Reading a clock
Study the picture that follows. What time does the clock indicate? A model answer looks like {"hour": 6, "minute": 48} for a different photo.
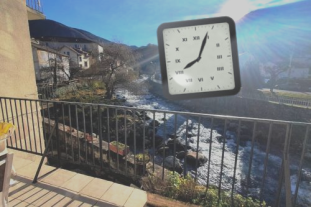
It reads {"hour": 8, "minute": 4}
